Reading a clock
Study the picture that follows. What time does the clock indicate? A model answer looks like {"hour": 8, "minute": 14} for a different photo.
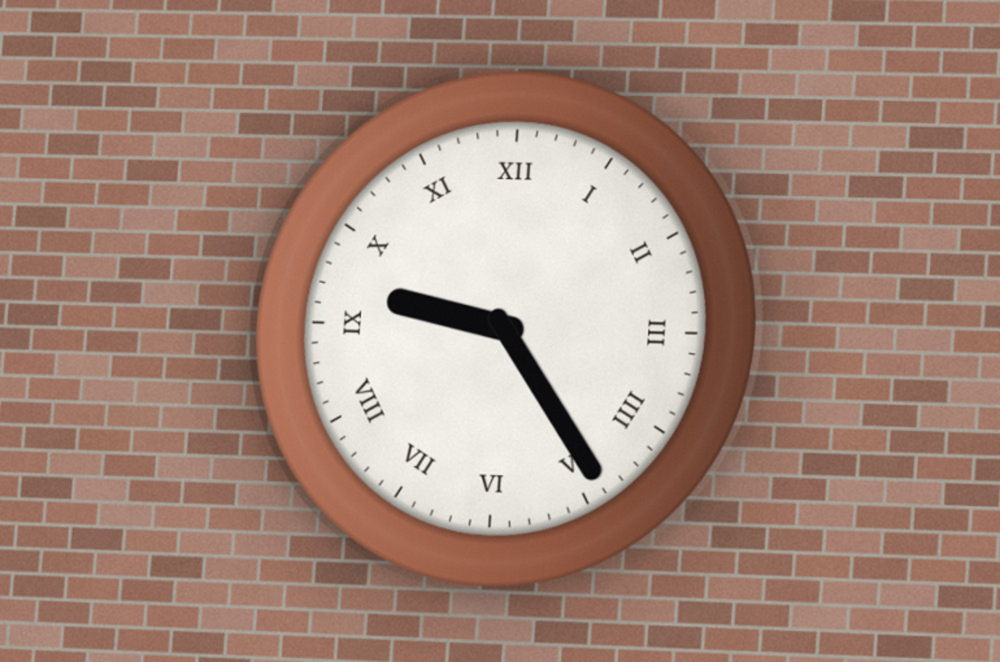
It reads {"hour": 9, "minute": 24}
